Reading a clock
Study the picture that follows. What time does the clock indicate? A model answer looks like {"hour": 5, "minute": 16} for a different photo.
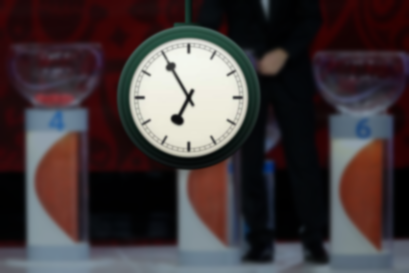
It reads {"hour": 6, "minute": 55}
